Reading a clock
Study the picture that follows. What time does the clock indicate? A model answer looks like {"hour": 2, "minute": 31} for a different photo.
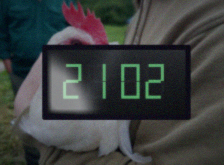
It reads {"hour": 21, "minute": 2}
